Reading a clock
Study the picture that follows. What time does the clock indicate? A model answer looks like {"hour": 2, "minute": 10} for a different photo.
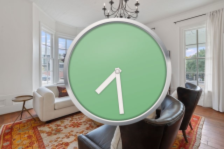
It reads {"hour": 7, "minute": 29}
